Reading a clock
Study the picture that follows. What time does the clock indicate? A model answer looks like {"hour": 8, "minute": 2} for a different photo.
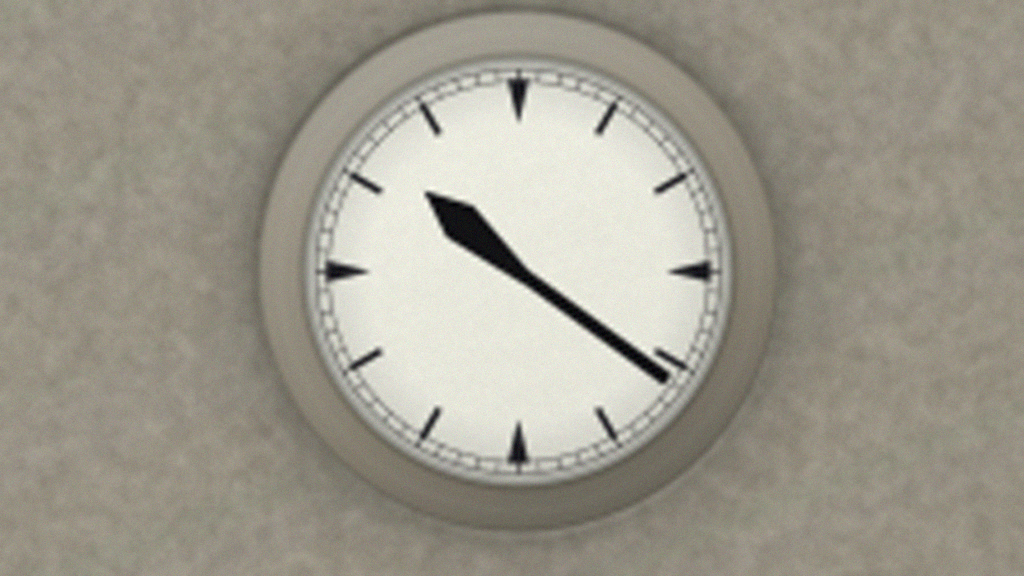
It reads {"hour": 10, "minute": 21}
